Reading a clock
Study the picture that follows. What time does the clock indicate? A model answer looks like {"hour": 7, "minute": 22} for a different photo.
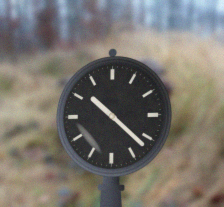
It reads {"hour": 10, "minute": 22}
